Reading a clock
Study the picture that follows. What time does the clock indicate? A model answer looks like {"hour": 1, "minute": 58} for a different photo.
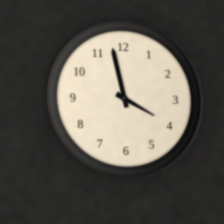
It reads {"hour": 3, "minute": 58}
